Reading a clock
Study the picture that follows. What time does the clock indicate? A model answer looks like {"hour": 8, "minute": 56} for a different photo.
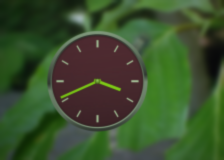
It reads {"hour": 3, "minute": 41}
